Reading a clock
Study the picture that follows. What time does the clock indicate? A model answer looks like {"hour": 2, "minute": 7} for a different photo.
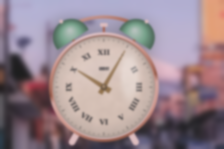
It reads {"hour": 10, "minute": 5}
